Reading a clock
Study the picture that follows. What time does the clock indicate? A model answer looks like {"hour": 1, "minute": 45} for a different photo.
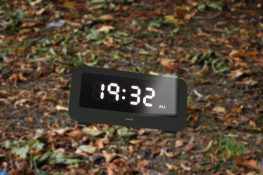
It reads {"hour": 19, "minute": 32}
